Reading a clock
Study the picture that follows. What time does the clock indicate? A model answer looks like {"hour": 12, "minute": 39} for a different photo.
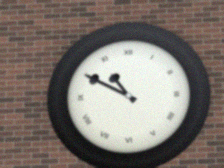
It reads {"hour": 10, "minute": 50}
